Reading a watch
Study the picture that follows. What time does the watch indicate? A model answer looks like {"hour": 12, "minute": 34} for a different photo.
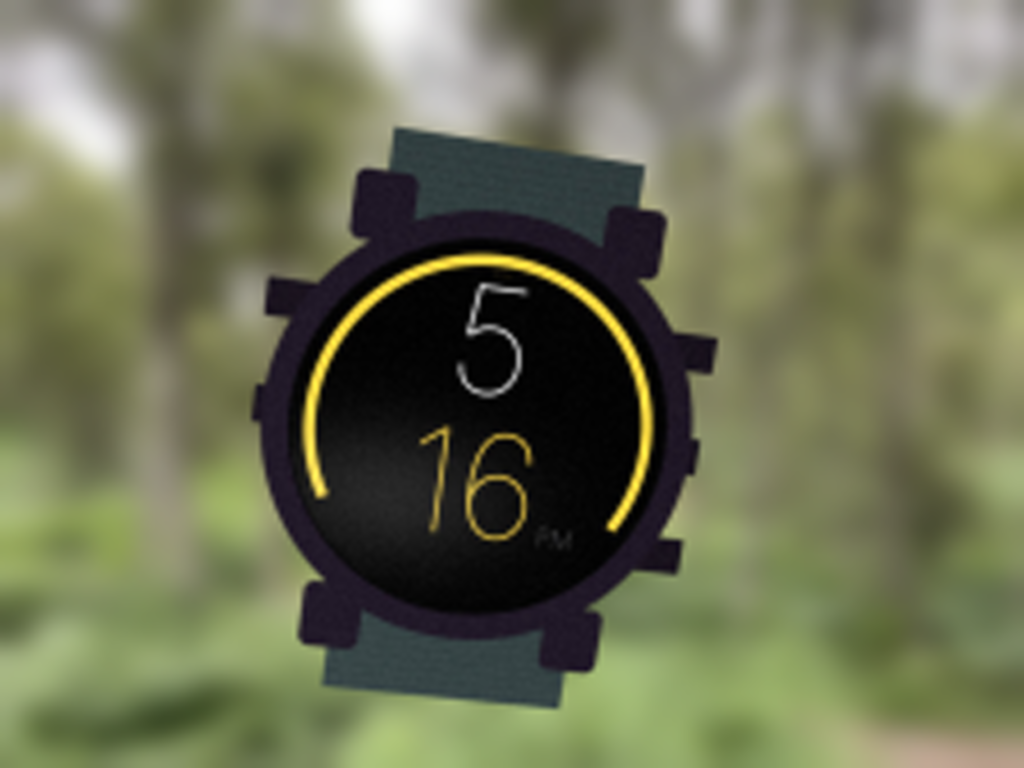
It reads {"hour": 5, "minute": 16}
